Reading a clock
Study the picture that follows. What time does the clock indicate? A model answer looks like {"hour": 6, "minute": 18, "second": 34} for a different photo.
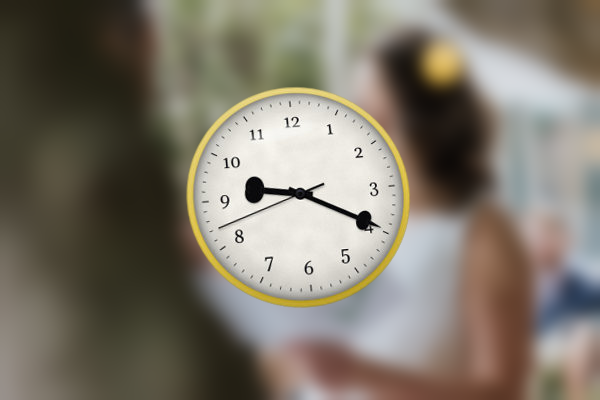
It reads {"hour": 9, "minute": 19, "second": 42}
